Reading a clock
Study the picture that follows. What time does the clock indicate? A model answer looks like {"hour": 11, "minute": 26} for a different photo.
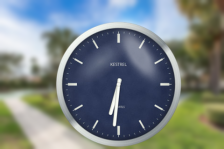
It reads {"hour": 6, "minute": 31}
